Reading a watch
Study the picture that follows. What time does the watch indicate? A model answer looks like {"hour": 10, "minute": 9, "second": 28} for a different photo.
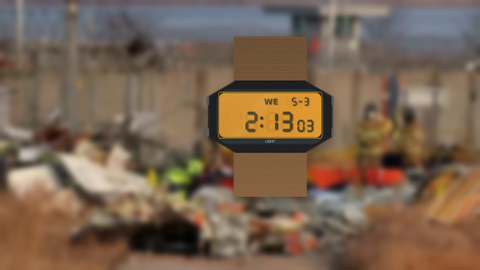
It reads {"hour": 2, "minute": 13, "second": 3}
